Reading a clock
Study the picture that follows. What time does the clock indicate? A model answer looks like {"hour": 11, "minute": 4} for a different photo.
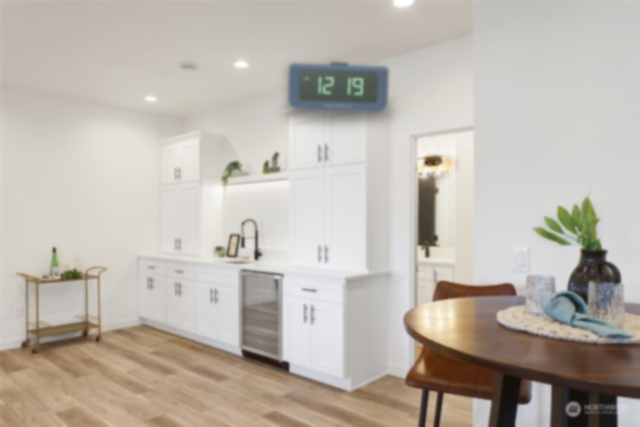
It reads {"hour": 12, "minute": 19}
